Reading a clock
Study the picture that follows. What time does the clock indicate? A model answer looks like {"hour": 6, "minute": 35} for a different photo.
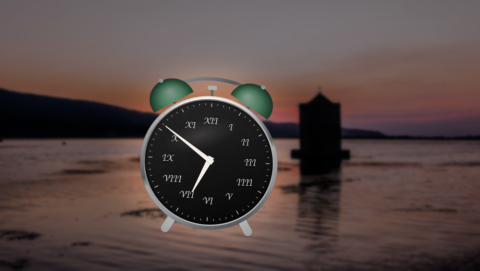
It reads {"hour": 6, "minute": 51}
